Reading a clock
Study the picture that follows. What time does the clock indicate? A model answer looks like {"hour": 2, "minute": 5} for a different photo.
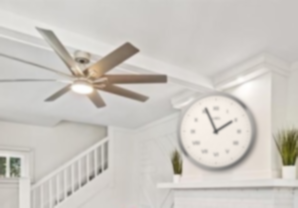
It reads {"hour": 1, "minute": 56}
